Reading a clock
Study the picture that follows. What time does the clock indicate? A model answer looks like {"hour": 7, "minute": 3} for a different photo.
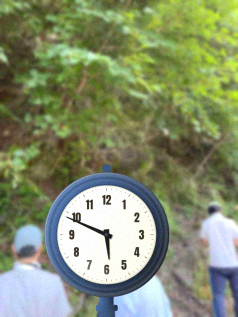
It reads {"hour": 5, "minute": 49}
